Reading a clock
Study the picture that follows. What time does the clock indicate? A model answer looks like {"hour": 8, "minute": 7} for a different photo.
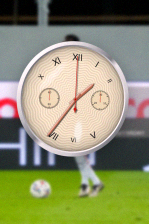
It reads {"hour": 1, "minute": 36}
